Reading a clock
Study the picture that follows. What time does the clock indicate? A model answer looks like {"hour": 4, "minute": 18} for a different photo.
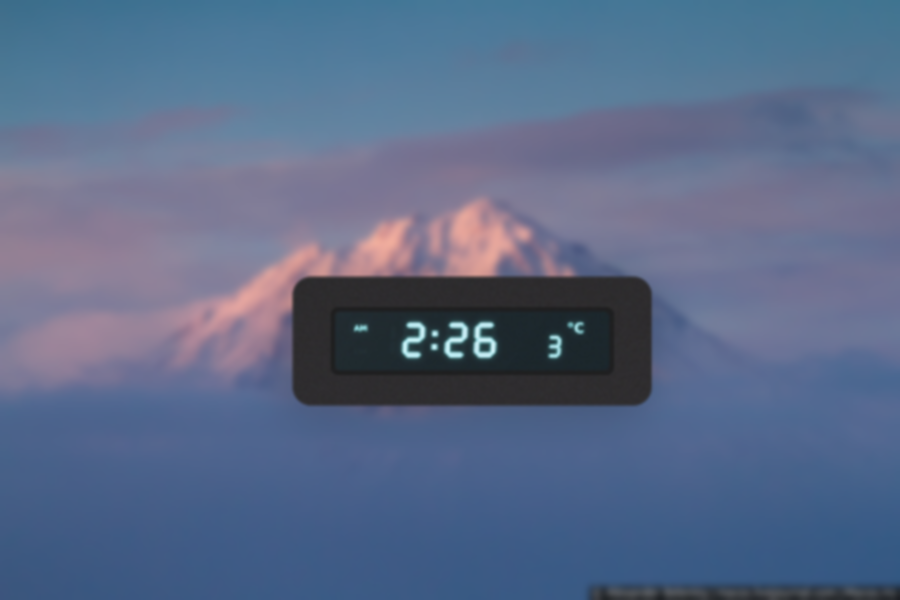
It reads {"hour": 2, "minute": 26}
